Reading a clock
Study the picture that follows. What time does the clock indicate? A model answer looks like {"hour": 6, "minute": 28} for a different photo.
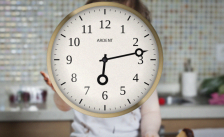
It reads {"hour": 6, "minute": 13}
